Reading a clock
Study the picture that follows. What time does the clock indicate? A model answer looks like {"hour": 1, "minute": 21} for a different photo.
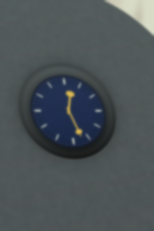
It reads {"hour": 12, "minute": 27}
